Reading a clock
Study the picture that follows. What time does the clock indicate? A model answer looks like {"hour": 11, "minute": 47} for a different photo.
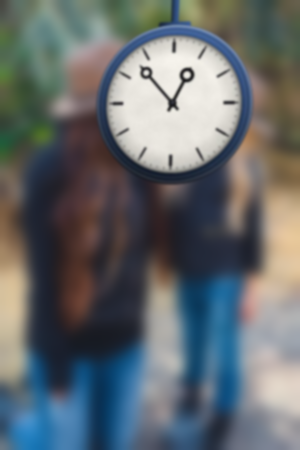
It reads {"hour": 12, "minute": 53}
